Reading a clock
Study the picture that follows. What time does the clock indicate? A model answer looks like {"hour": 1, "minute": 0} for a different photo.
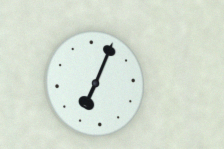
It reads {"hour": 7, "minute": 5}
